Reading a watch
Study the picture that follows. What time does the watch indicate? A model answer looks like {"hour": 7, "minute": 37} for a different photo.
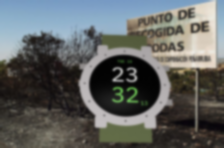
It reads {"hour": 23, "minute": 32}
